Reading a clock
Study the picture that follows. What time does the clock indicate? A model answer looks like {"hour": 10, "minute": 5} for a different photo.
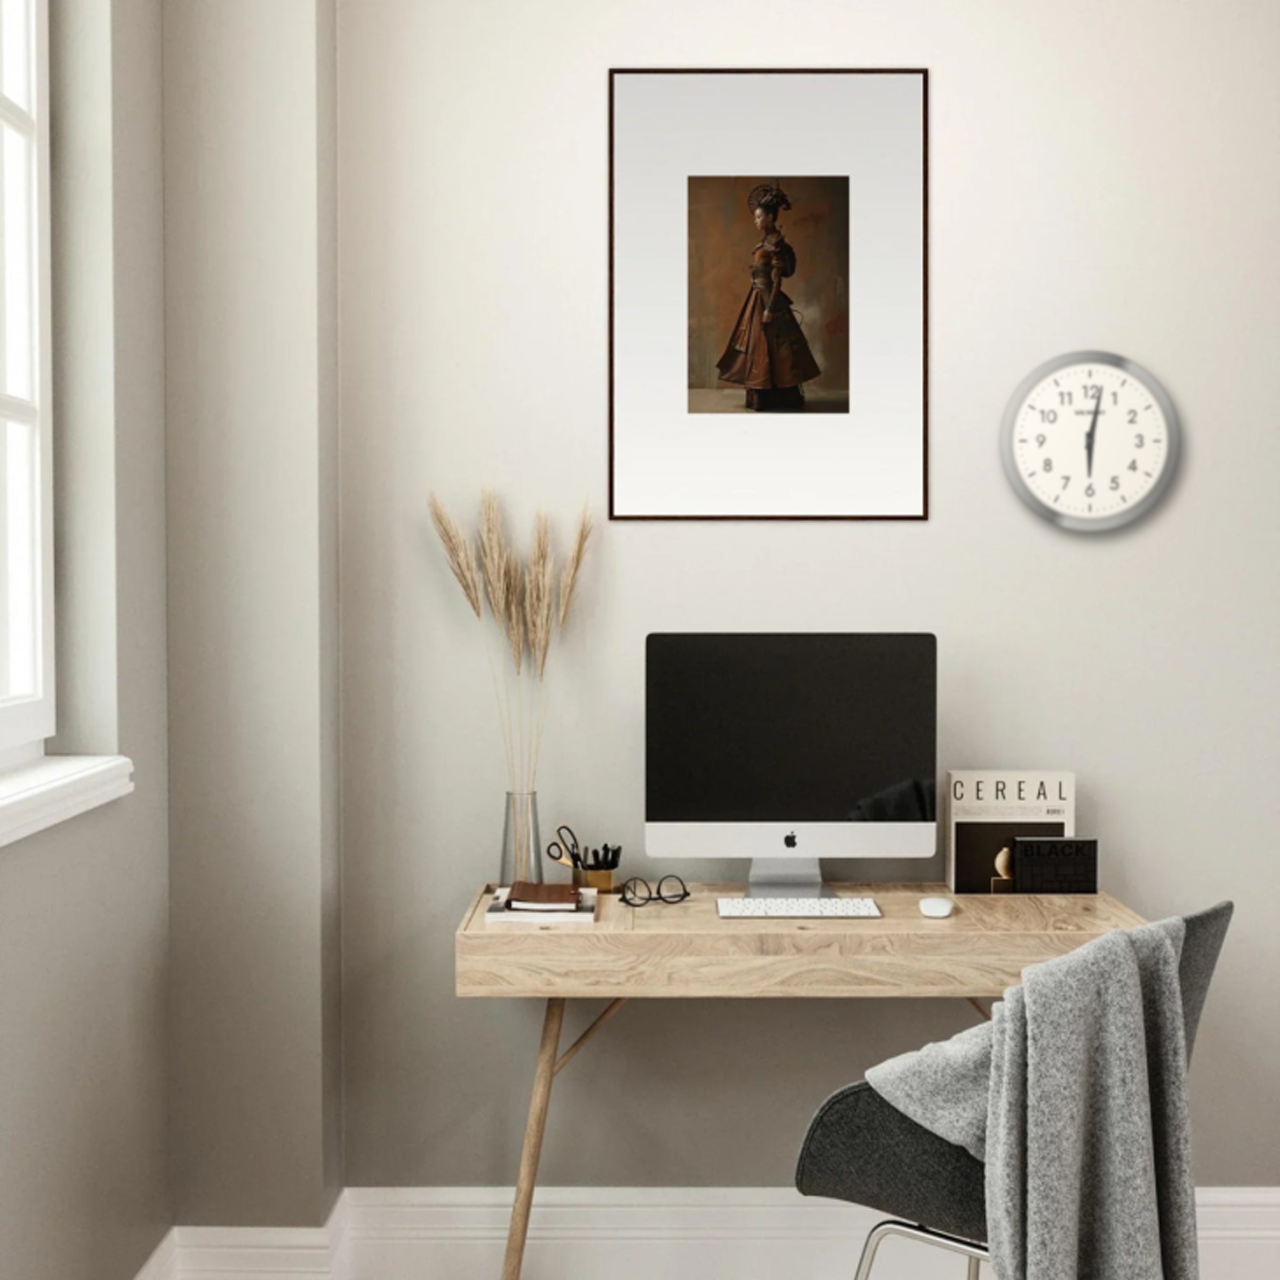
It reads {"hour": 6, "minute": 2}
